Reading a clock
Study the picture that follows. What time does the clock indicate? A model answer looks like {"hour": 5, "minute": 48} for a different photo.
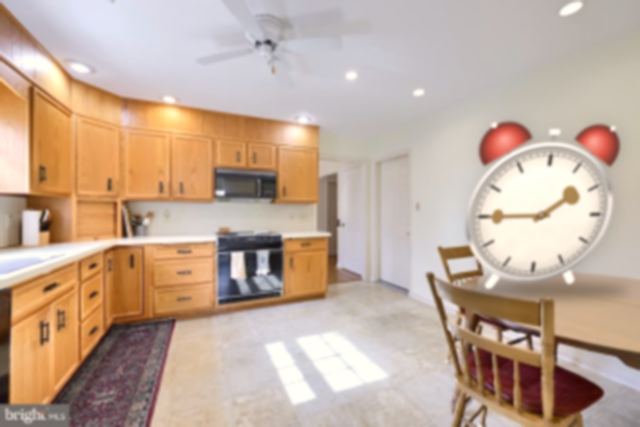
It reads {"hour": 1, "minute": 45}
